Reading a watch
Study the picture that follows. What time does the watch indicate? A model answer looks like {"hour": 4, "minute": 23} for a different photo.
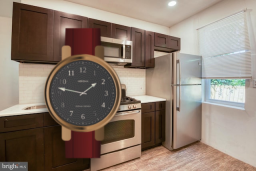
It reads {"hour": 1, "minute": 47}
